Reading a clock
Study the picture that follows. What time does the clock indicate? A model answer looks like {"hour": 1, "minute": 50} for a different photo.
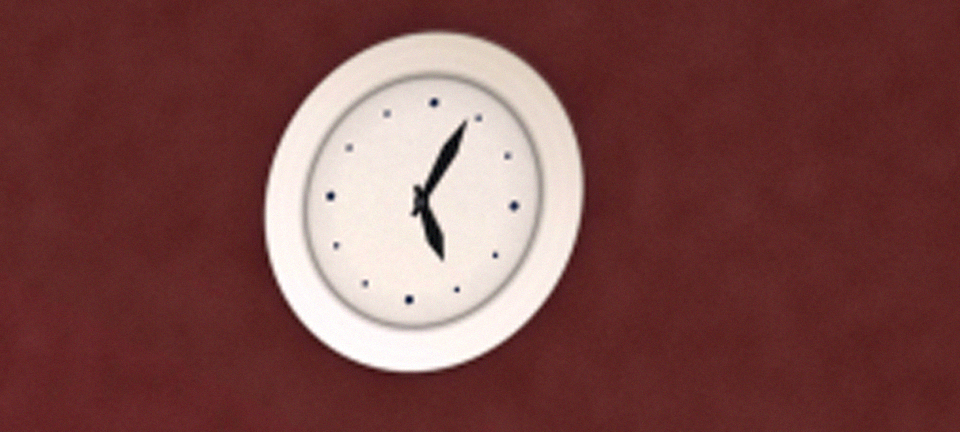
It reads {"hour": 5, "minute": 4}
